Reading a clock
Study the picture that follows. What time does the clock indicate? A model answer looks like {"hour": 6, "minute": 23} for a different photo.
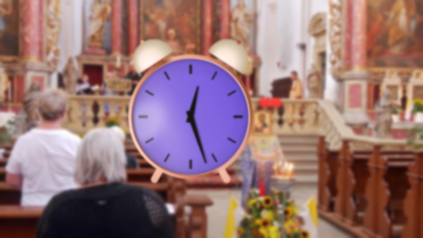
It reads {"hour": 12, "minute": 27}
